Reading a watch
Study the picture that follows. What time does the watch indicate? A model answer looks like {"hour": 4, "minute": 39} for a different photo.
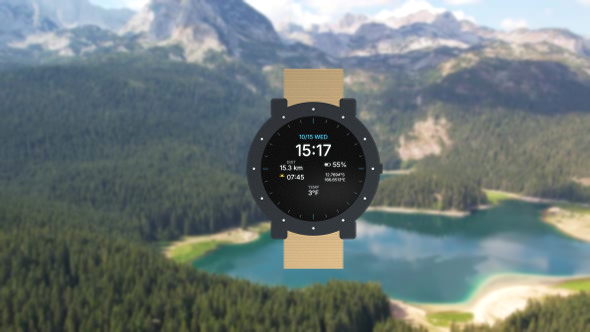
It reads {"hour": 15, "minute": 17}
